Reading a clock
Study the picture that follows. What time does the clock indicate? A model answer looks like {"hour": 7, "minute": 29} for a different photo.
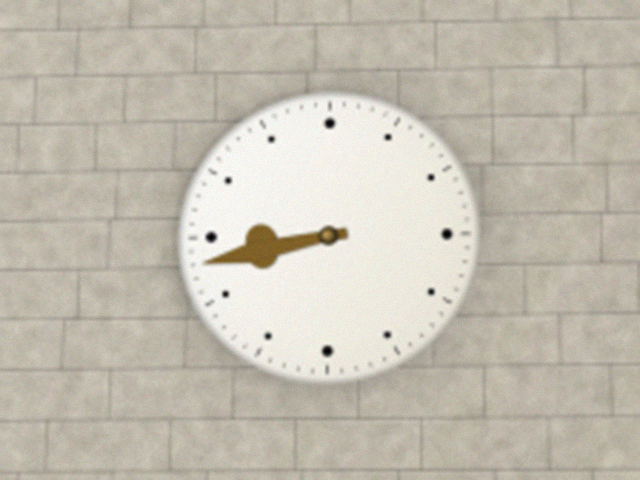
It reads {"hour": 8, "minute": 43}
